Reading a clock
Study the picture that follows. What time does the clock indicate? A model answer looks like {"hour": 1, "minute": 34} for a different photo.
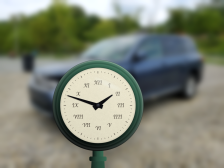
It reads {"hour": 1, "minute": 48}
